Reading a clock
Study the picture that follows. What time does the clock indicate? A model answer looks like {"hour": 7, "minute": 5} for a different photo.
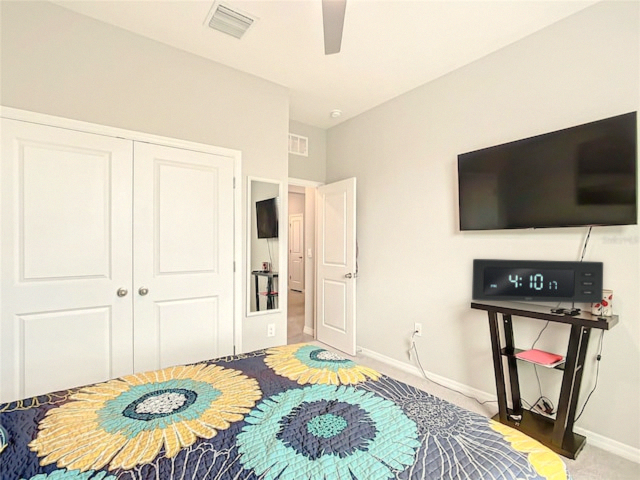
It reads {"hour": 4, "minute": 10}
